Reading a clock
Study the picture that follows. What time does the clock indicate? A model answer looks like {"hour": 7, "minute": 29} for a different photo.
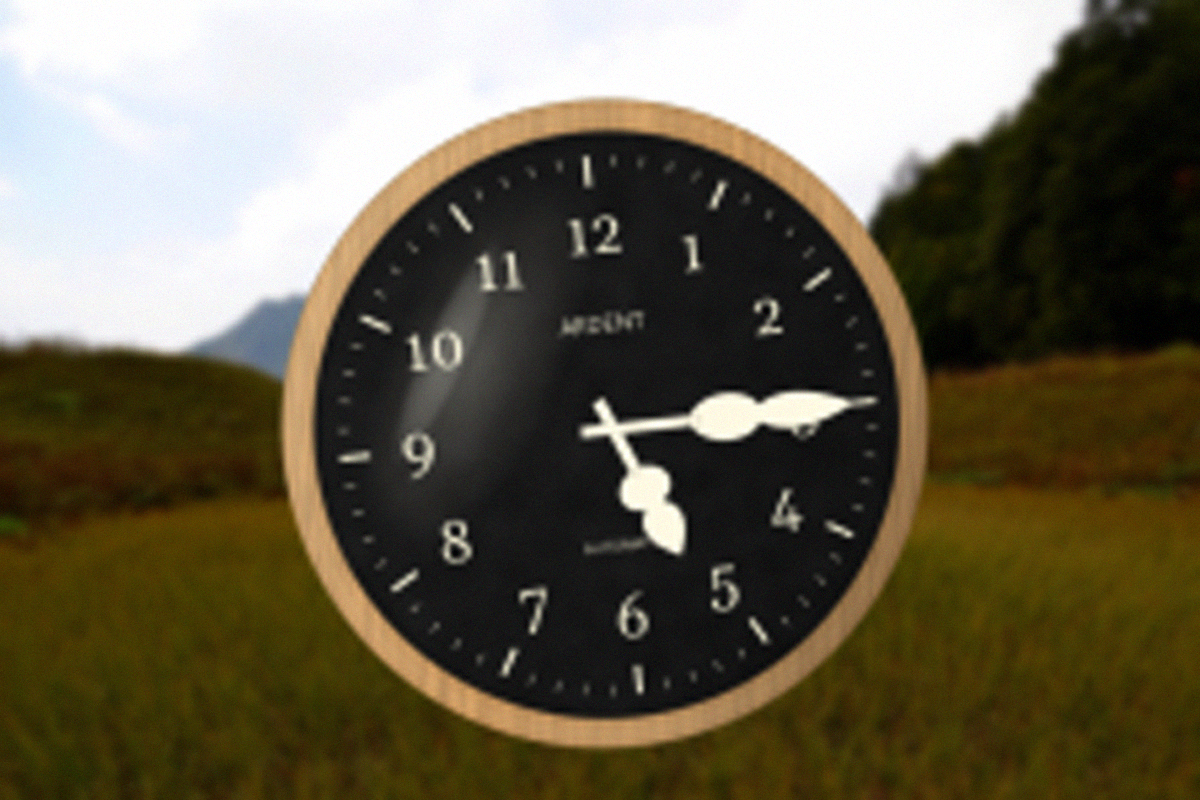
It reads {"hour": 5, "minute": 15}
